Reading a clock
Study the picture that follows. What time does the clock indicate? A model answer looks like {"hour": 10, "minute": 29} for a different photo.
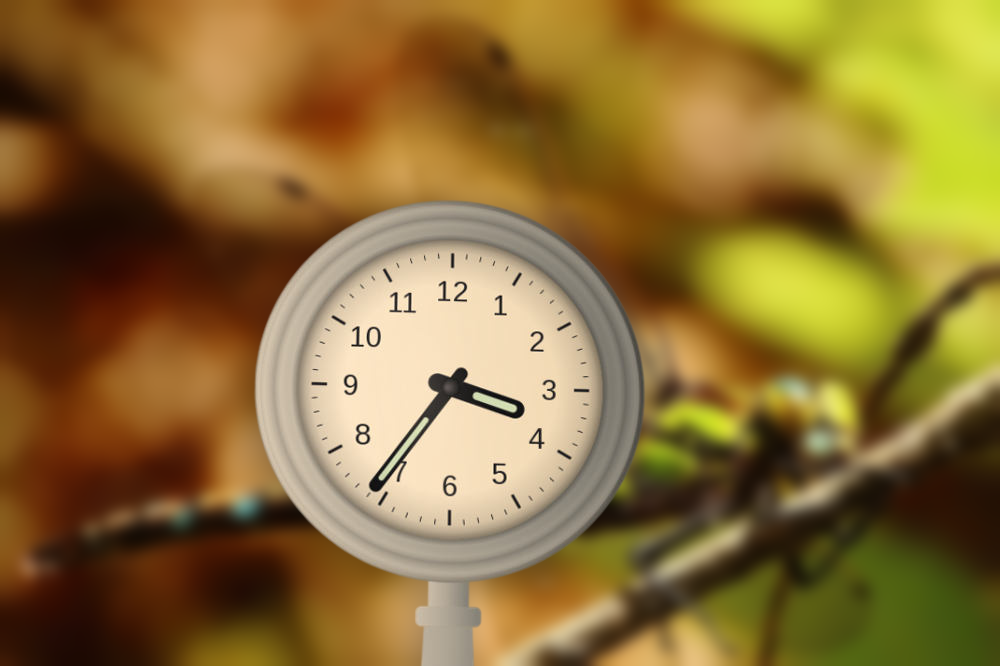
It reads {"hour": 3, "minute": 36}
